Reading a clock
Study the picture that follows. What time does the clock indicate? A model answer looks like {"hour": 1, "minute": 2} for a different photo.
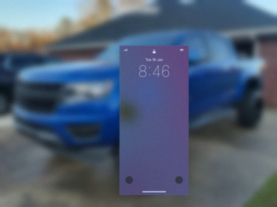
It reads {"hour": 8, "minute": 46}
